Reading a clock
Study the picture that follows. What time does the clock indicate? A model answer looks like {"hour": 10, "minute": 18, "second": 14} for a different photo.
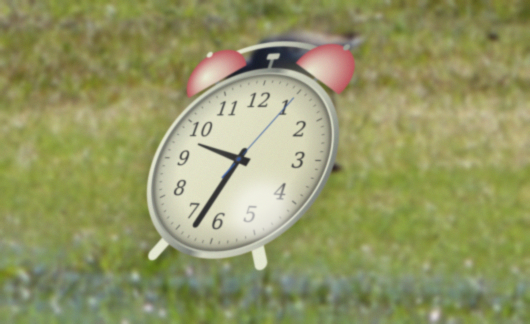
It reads {"hour": 9, "minute": 33, "second": 5}
